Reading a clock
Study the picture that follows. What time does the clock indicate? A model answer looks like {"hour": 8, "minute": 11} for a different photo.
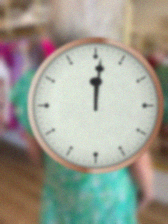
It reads {"hour": 12, "minute": 1}
